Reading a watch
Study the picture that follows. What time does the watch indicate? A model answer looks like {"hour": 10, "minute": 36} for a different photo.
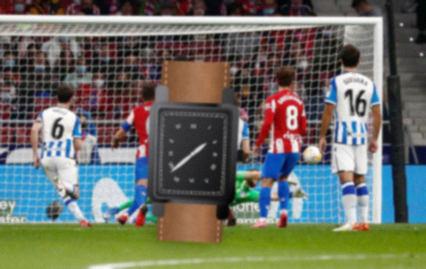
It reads {"hour": 1, "minute": 38}
